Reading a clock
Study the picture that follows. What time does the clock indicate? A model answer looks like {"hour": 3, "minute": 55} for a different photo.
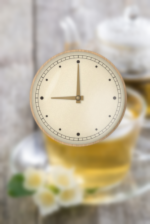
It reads {"hour": 9, "minute": 0}
